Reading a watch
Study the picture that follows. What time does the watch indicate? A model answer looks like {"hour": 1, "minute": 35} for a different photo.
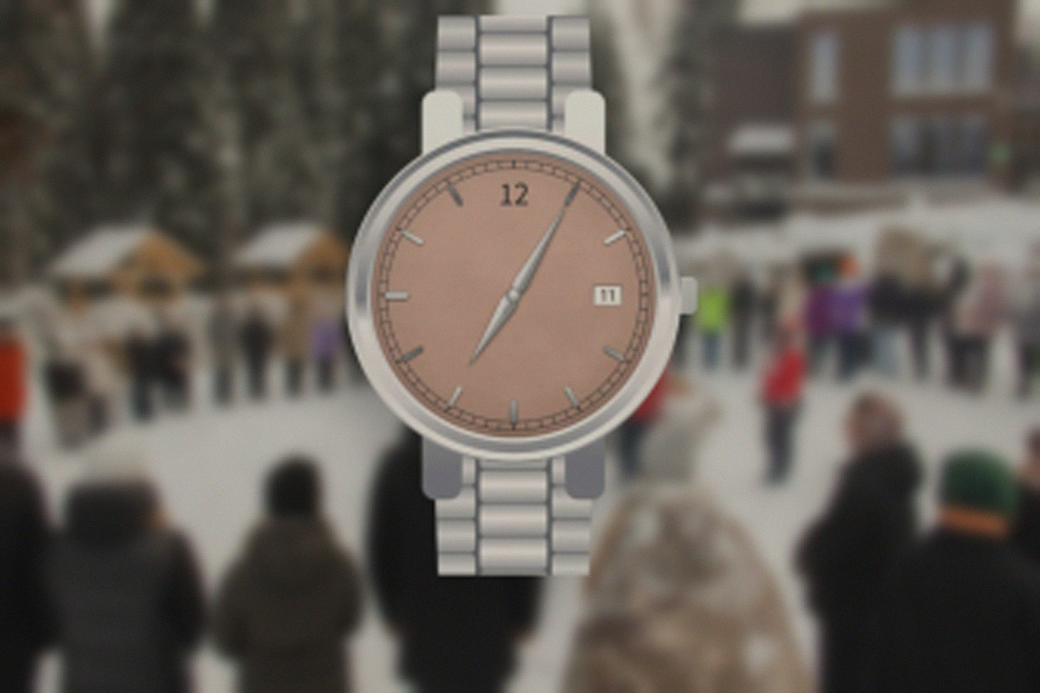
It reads {"hour": 7, "minute": 5}
